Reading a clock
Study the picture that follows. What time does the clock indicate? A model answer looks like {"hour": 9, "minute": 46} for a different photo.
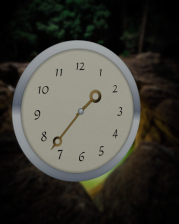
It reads {"hour": 1, "minute": 37}
